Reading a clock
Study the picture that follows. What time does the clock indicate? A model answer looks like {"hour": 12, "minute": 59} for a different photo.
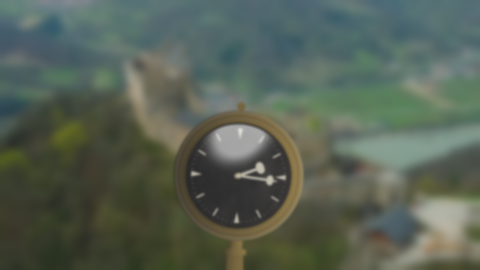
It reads {"hour": 2, "minute": 16}
